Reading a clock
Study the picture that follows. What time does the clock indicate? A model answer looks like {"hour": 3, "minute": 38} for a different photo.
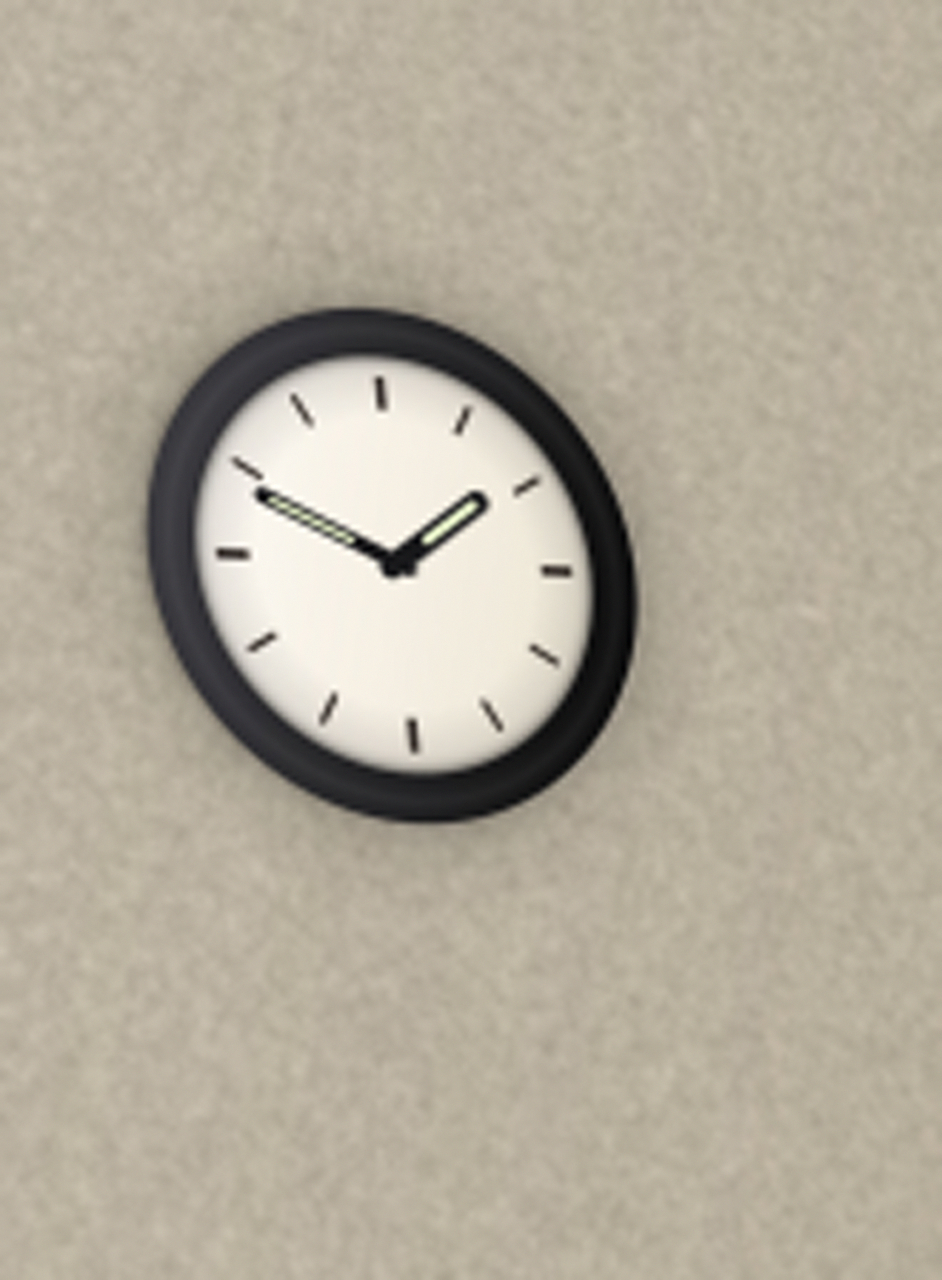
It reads {"hour": 1, "minute": 49}
